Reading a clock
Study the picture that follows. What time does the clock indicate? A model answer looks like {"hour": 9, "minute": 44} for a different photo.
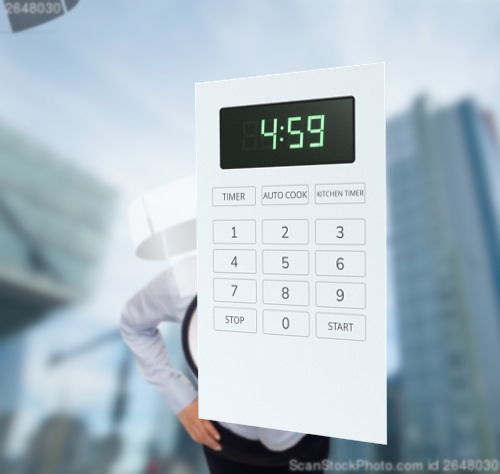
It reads {"hour": 4, "minute": 59}
